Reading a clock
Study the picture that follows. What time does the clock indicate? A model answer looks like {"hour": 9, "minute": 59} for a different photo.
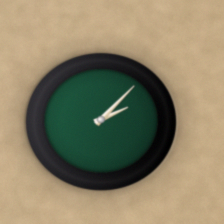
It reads {"hour": 2, "minute": 7}
